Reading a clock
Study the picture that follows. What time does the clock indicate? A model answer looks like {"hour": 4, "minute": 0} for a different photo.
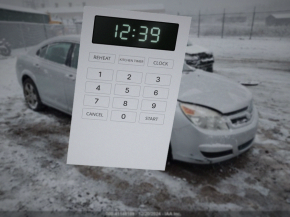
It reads {"hour": 12, "minute": 39}
